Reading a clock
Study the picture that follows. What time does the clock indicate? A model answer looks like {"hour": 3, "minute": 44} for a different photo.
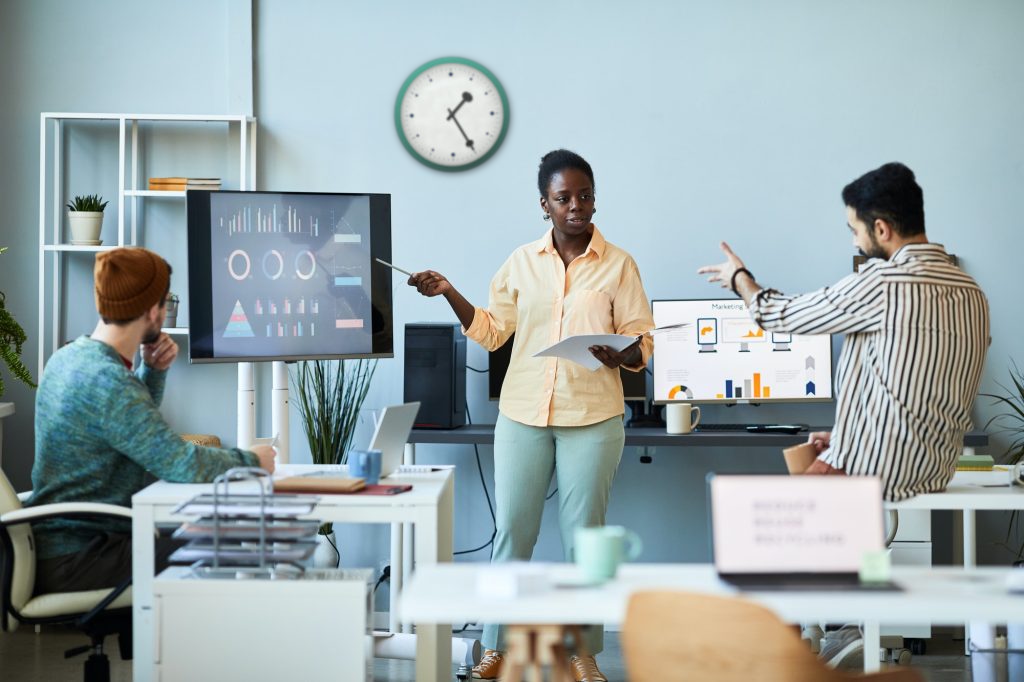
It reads {"hour": 1, "minute": 25}
